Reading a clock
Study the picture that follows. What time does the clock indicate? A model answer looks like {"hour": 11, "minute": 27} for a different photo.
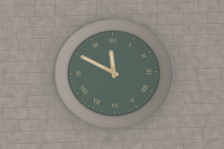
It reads {"hour": 11, "minute": 50}
